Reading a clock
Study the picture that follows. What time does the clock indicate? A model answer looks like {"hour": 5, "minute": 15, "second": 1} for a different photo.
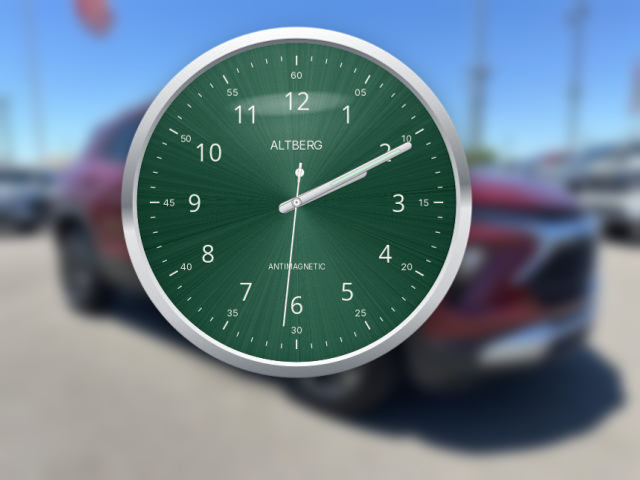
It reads {"hour": 2, "minute": 10, "second": 31}
